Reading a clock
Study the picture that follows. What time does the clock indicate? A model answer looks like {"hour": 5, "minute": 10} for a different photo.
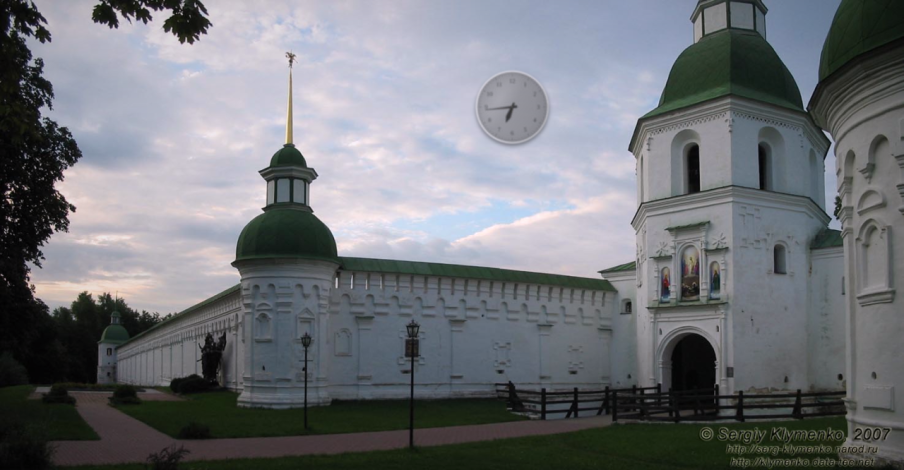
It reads {"hour": 6, "minute": 44}
